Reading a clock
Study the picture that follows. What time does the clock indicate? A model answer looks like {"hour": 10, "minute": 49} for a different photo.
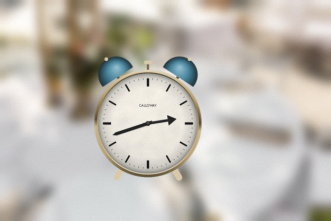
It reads {"hour": 2, "minute": 42}
